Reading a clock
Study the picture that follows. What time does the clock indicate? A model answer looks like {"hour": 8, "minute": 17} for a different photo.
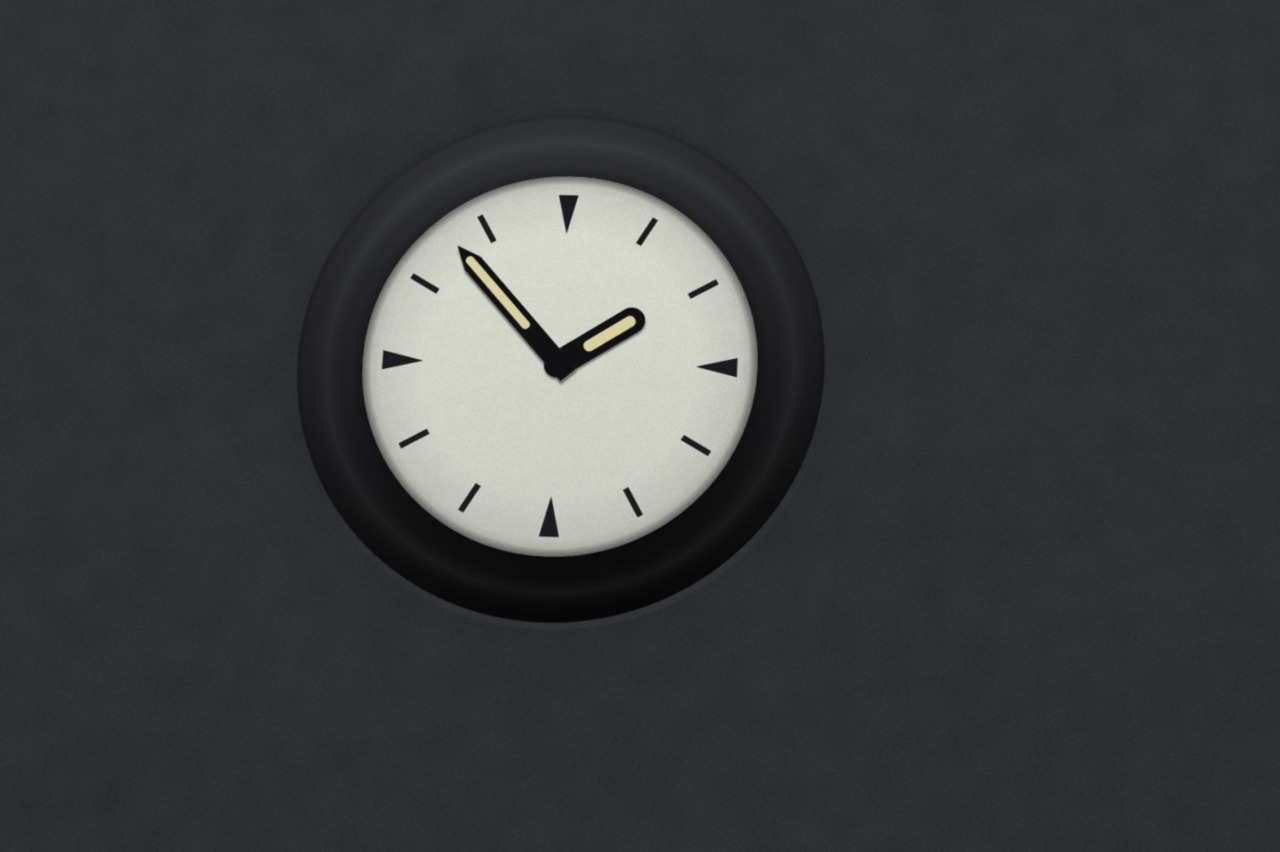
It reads {"hour": 1, "minute": 53}
